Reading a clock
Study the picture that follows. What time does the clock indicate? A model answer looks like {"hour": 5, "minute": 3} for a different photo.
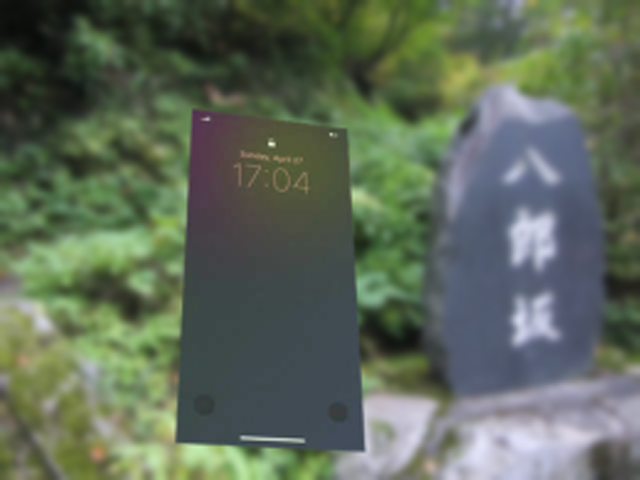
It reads {"hour": 17, "minute": 4}
